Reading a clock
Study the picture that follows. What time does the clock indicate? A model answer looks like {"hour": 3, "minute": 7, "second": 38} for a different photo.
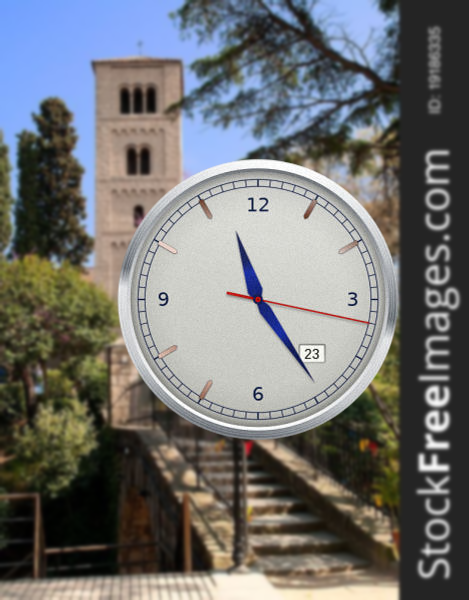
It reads {"hour": 11, "minute": 24, "second": 17}
